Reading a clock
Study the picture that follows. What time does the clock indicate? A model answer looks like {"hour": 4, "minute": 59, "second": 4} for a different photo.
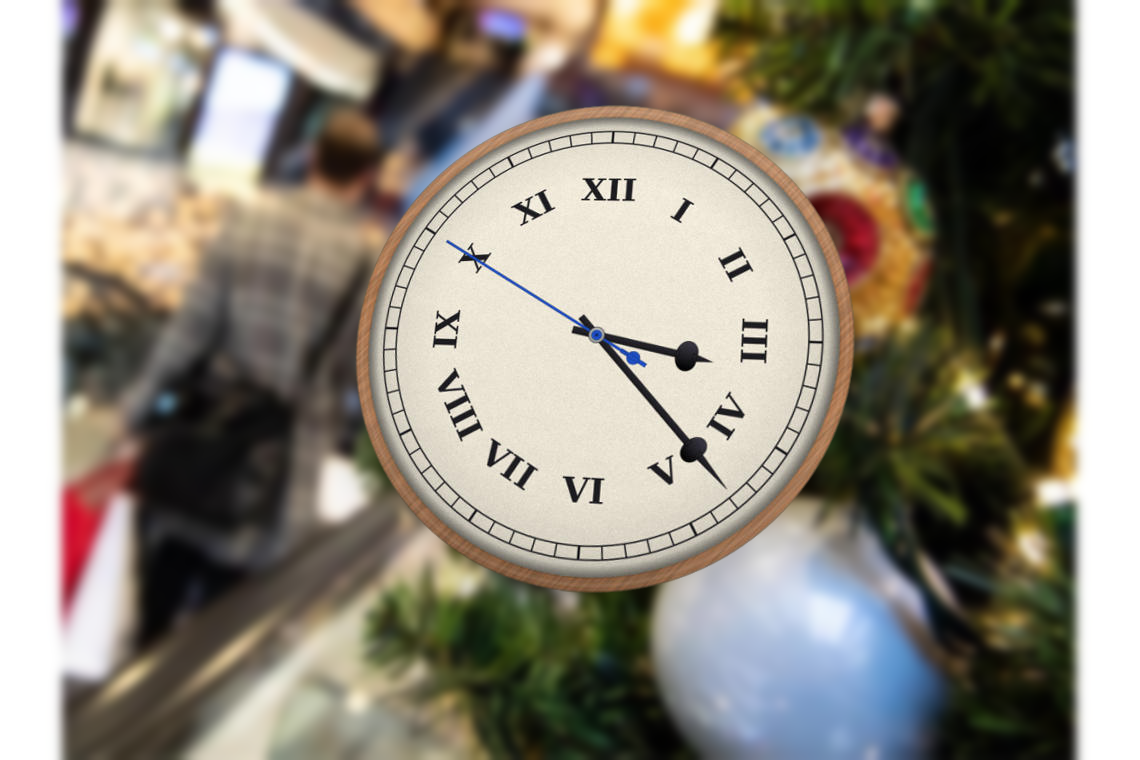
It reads {"hour": 3, "minute": 22, "second": 50}
